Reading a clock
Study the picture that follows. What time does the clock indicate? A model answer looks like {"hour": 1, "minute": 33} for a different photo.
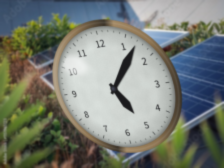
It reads {"hour": 5, "minute": 7}
